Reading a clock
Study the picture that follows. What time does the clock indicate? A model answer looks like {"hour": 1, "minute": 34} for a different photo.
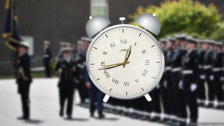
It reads {"hour": 12, "minute": 43}
